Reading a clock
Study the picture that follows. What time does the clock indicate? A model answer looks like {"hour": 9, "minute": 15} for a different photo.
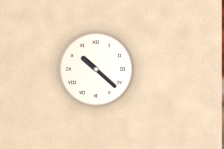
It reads {"hour": 10, "minute": 22}
